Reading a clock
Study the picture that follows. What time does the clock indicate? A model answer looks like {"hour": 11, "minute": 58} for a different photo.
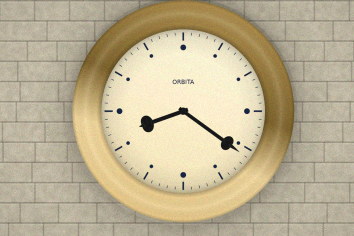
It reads {"hour": 8, "minute": 21}
